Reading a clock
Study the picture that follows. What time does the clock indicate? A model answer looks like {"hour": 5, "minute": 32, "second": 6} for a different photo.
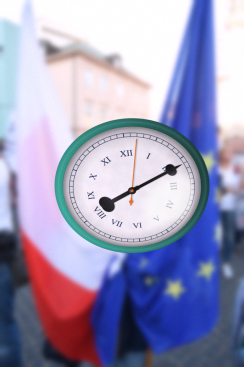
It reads {"hour": 8, "minute": 11, "second": 2}
